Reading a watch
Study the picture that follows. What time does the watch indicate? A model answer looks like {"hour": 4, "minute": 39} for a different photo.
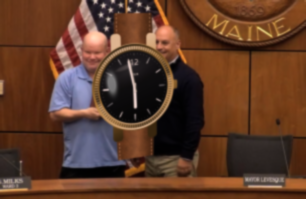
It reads {"hour": 5, "minute": 58}
